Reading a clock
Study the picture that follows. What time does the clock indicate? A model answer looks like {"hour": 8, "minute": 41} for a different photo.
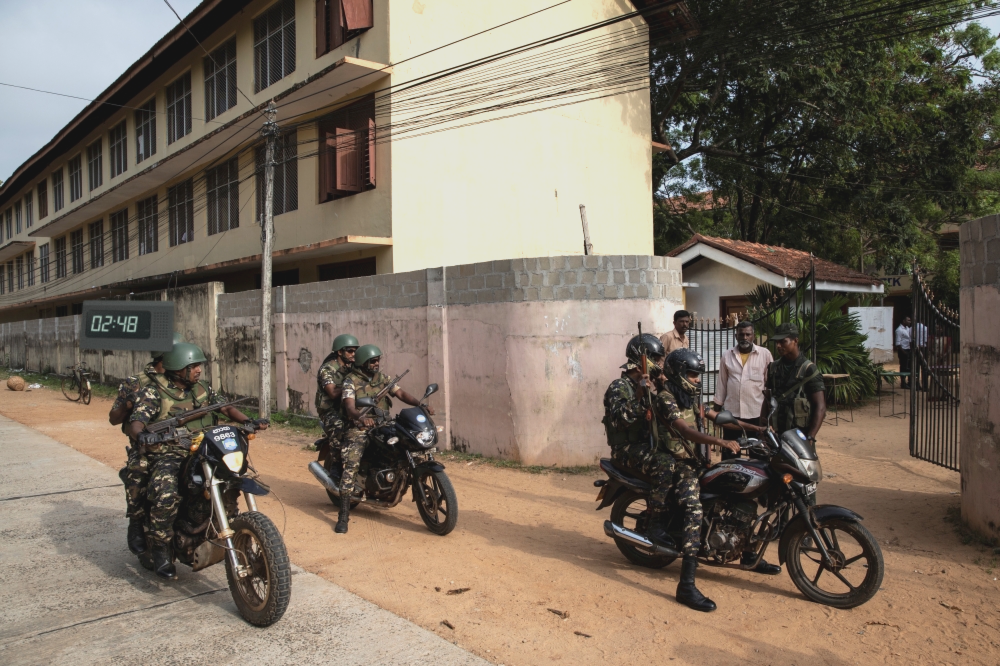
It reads {"hour": 2, "minute": 48}
